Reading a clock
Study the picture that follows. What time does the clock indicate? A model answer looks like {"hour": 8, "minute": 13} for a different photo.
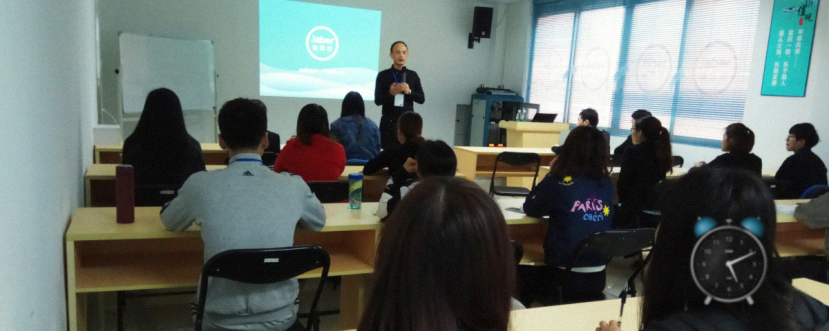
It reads {"hour": 5, "minute": 11}
